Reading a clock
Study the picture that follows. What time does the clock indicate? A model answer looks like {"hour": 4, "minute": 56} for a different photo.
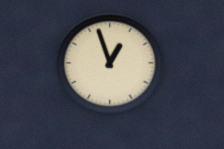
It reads {"hour": 12, "minute": 57}
